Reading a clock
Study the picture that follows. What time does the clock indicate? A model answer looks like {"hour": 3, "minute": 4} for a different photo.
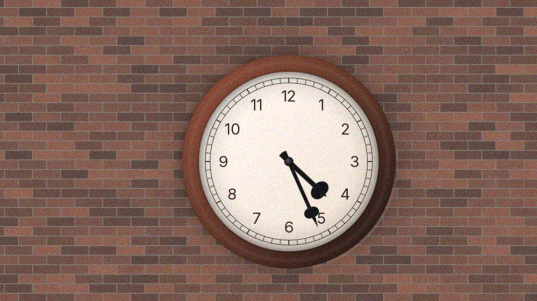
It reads {"hour": 4, "minute": 26}
